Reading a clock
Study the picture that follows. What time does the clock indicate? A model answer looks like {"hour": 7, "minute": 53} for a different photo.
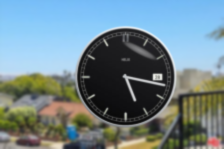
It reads {"hour": 5, "minute": 17}
